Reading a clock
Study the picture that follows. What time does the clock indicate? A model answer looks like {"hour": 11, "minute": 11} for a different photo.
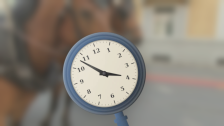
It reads {"hour": 3, "minute": 53}
